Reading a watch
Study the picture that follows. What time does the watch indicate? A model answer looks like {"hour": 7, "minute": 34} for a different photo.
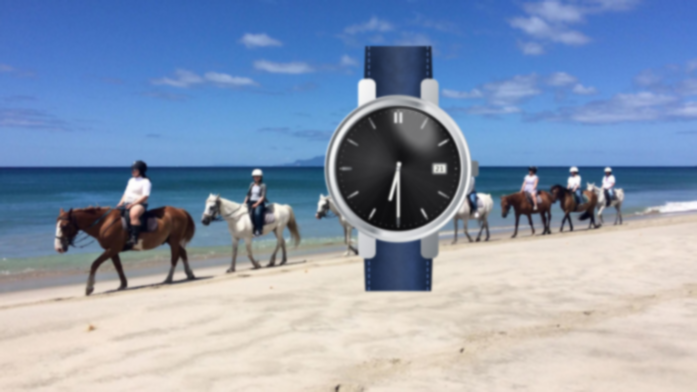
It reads {"hour": 6, "minute": 30}
